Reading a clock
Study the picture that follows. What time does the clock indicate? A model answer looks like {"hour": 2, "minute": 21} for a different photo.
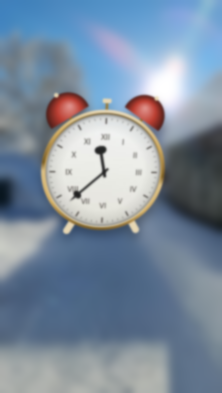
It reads {"hour": 11, "minute": 38}
